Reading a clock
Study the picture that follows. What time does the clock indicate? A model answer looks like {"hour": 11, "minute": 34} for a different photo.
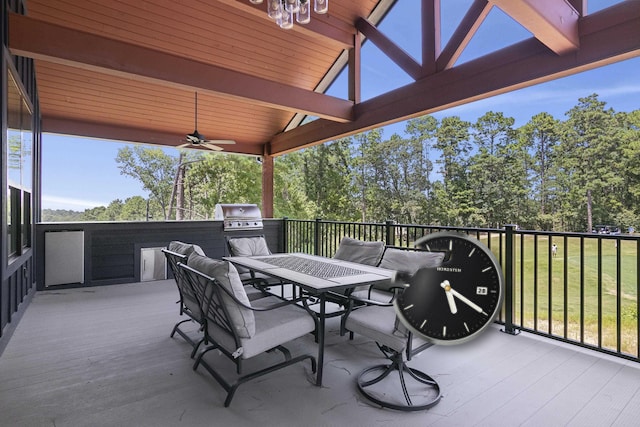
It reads {"hour": 5, "minute": 20}
